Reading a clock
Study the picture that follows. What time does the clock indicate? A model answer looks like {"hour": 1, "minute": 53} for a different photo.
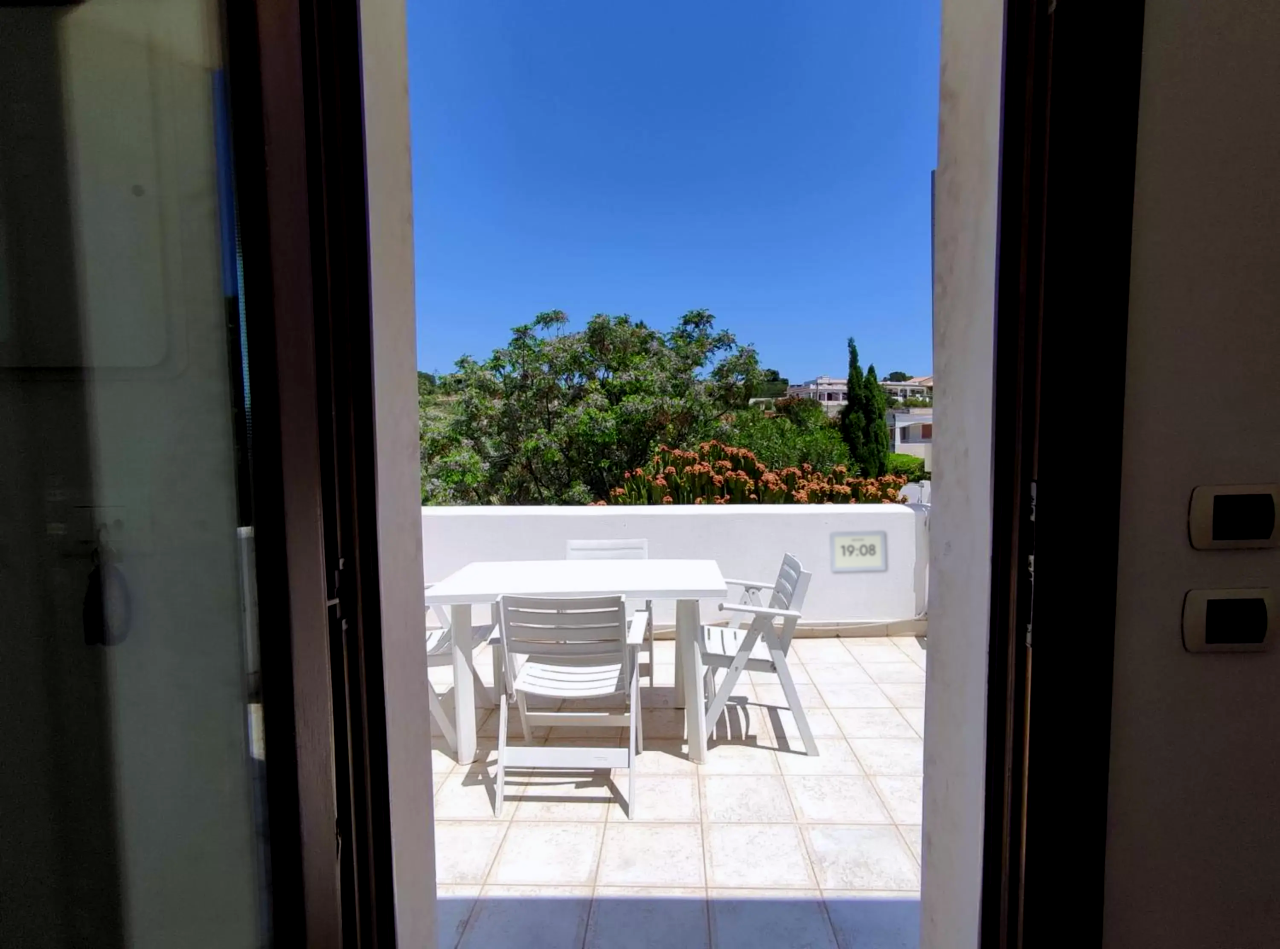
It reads {"hour": 19, "minute": 8}
